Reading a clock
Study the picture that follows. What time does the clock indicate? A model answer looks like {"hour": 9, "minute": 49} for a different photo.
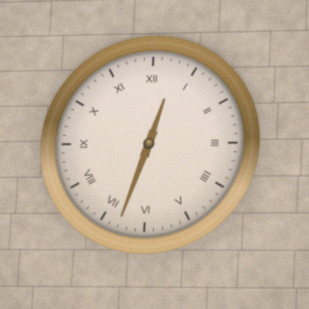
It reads {"hour": 12, "minute": 33}
